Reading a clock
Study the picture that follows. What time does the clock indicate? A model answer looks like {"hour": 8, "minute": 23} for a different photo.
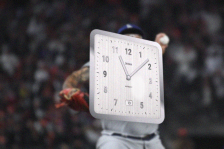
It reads {"hour": 11, "minute": 8}
